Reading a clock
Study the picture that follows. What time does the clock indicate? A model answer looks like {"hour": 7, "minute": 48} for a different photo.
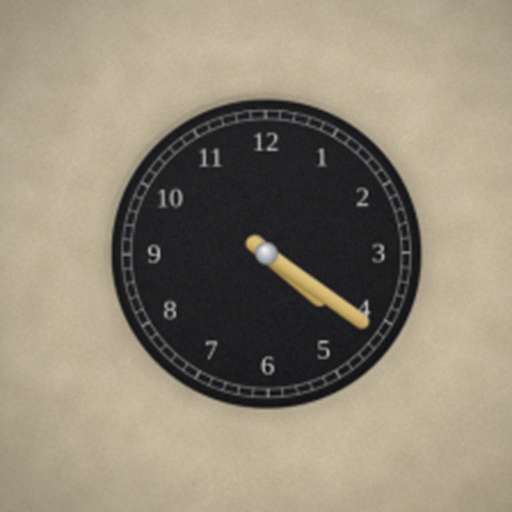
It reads {"hour": 4, "minute": 21}
